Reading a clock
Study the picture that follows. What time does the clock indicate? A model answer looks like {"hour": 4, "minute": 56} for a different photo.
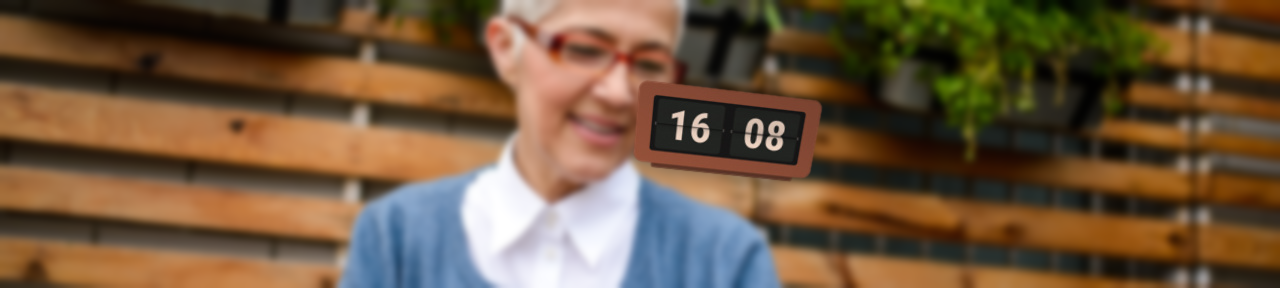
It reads {"hour": 16, "minute": 8}
